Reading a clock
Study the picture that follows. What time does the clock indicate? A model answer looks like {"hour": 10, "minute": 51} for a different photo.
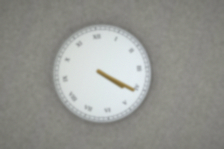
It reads {"hour": 4, "minute": 21}
